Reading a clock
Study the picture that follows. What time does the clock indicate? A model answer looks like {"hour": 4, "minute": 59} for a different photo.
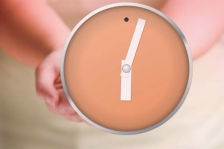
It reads {"hour": 6, "minute": 3}
